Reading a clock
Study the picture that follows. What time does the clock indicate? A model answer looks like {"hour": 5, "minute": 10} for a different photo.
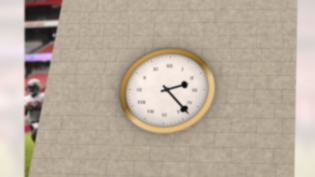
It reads {"hour": 2, "minute": 23}
